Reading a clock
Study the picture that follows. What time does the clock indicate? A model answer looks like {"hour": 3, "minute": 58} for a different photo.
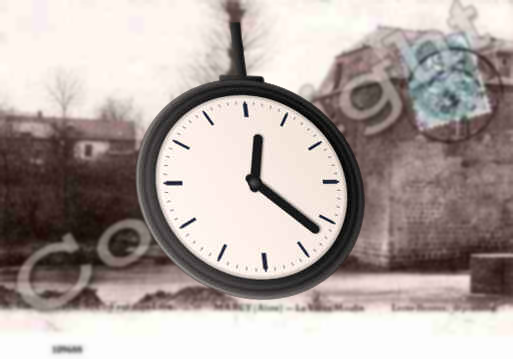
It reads {"hour": 12, "minute": 22}
